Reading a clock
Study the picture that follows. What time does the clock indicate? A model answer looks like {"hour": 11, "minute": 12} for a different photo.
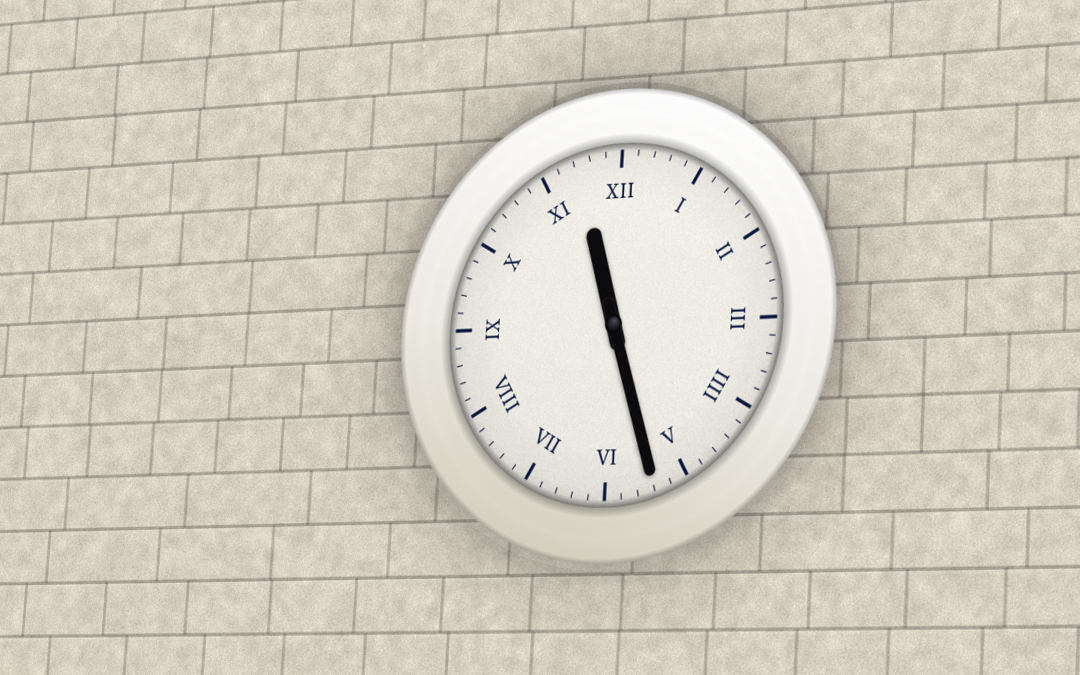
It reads {"hour": 11, "minute": 27}
